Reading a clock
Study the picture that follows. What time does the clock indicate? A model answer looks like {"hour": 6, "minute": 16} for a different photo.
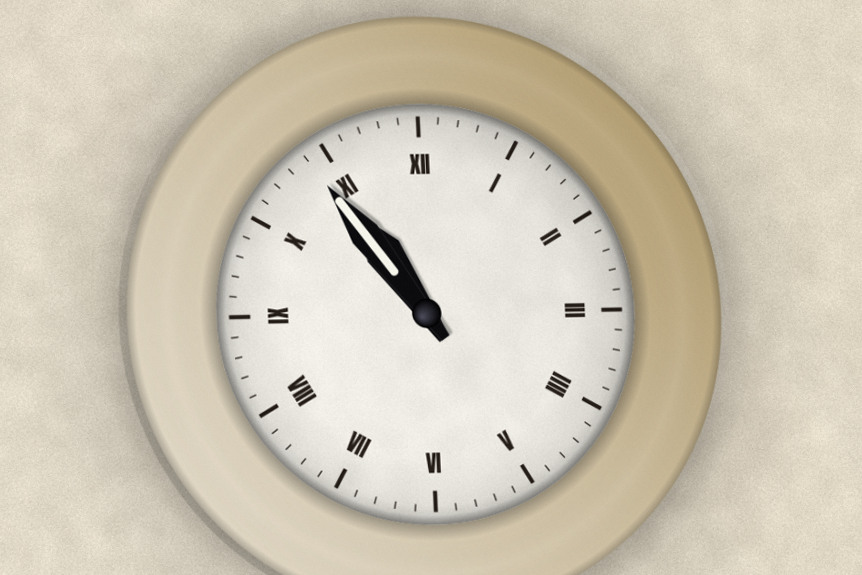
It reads {"hour": 10, "minute": 54}
